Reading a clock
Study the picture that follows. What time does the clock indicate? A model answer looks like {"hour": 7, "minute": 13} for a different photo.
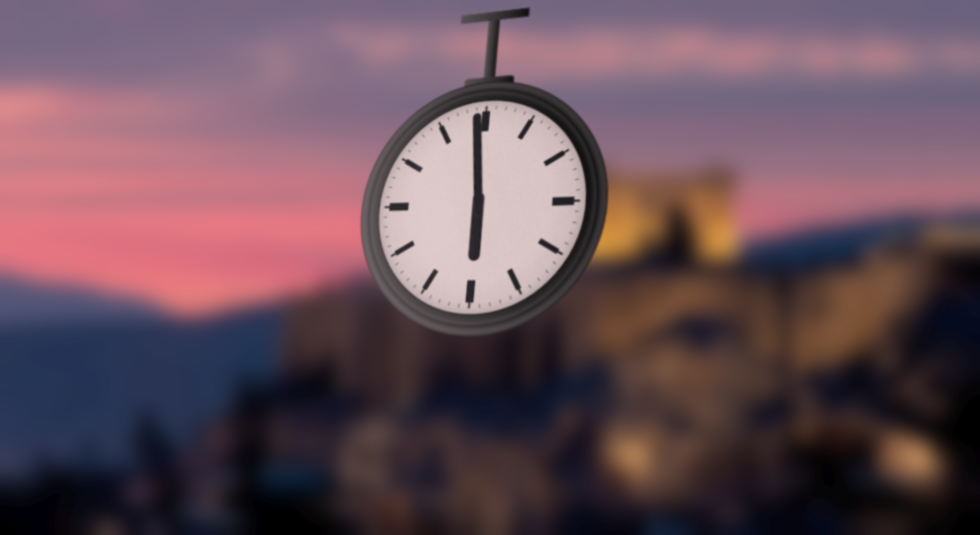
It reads {"hour": 5, "minute": 59}
